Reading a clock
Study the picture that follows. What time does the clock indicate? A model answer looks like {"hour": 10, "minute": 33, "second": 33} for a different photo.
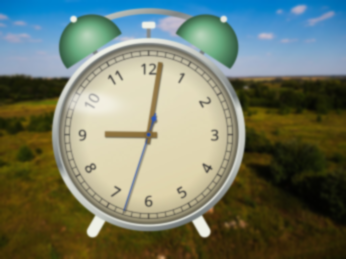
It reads {"hour": 9, "minute": 1, "second": 33}
